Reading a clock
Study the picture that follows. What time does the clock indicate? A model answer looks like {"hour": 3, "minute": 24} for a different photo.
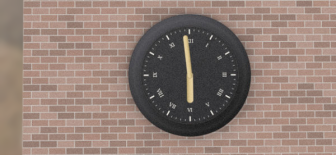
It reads {"hour": 5, "minute": 59}
